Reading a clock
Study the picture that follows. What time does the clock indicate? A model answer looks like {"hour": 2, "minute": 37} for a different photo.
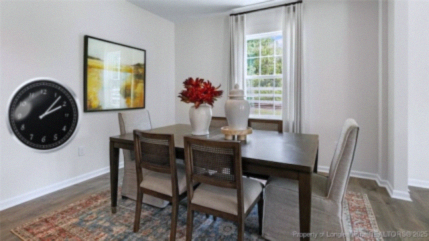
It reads {"hour": 2, "minute": 7}
